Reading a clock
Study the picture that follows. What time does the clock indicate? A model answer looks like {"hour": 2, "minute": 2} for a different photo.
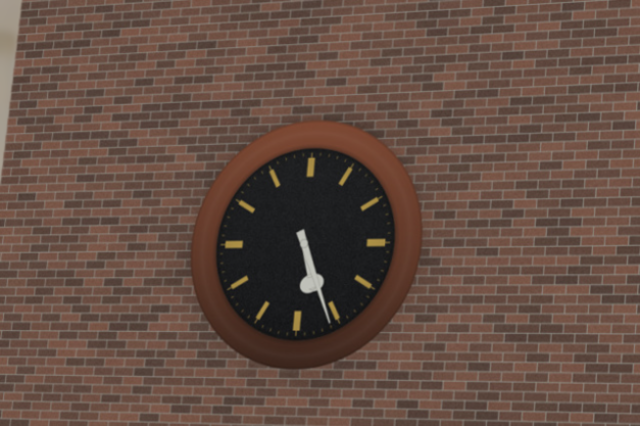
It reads {"hour": 5, "minute": 26}
